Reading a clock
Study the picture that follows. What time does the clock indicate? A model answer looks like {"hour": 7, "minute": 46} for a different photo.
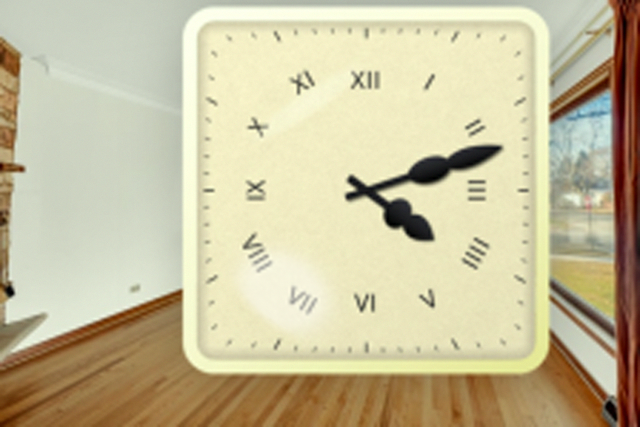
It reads {"hour": 4, "minute": 12}
